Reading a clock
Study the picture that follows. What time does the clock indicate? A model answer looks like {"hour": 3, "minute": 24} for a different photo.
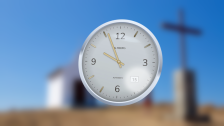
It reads {"hour": 9, "minute": 56}
